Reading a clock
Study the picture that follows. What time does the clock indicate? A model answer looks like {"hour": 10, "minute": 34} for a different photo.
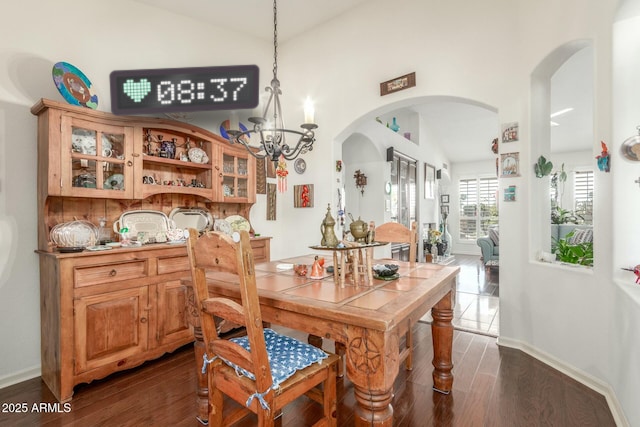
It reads {"hour": 8, "minute": 37}
